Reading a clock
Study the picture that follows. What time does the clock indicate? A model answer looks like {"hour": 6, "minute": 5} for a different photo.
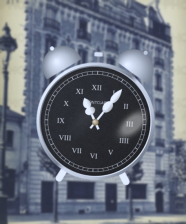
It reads {"hour": 11, "minute": 6}
